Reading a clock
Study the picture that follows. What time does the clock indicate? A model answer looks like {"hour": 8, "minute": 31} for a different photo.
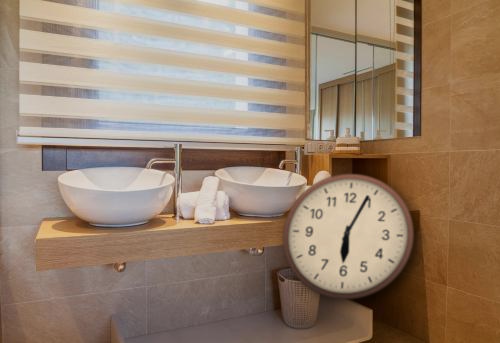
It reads {"hour": 6, "minute": 4}
